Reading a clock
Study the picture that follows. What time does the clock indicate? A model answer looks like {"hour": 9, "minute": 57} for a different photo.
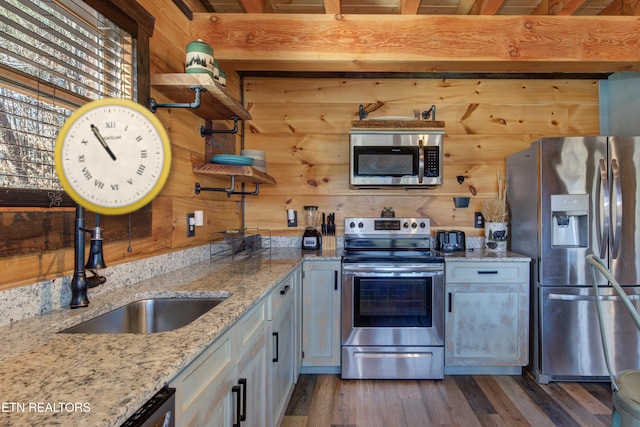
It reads {"hour": 10, "minute": 55}
